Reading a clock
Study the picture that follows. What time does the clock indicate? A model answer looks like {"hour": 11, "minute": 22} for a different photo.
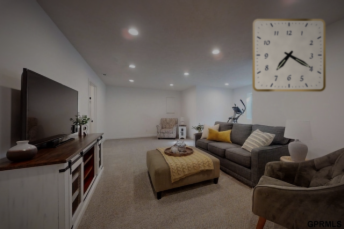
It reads {"hour": 7, "minute": 20}
